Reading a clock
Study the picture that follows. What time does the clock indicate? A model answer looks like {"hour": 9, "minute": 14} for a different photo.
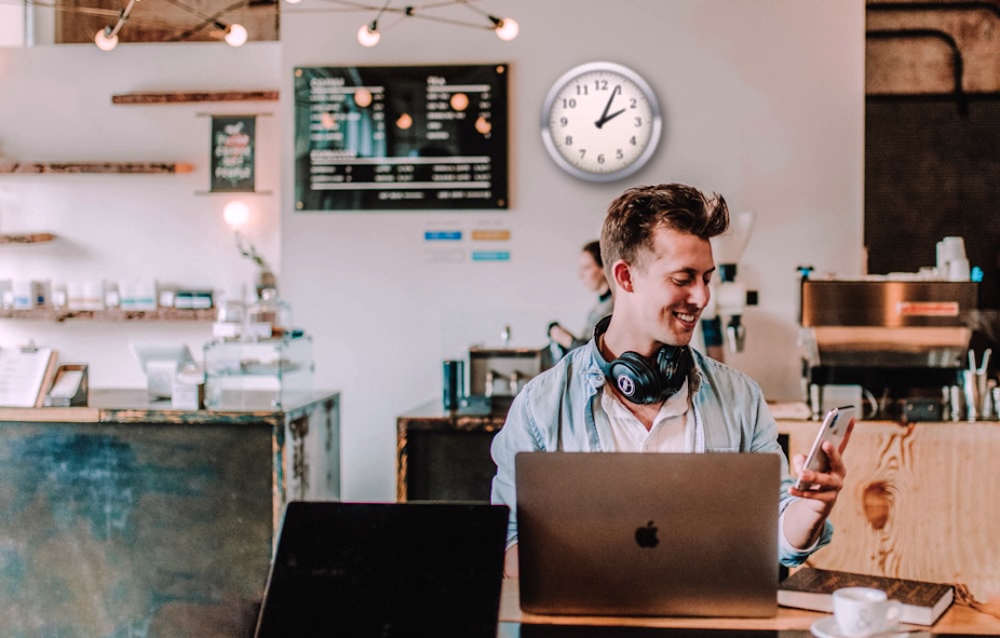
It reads {"hour": 2, "minute": 4}
